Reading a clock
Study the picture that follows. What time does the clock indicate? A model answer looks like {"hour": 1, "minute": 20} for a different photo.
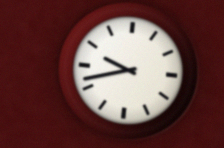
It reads {"hour": 9, "minute": 42}
